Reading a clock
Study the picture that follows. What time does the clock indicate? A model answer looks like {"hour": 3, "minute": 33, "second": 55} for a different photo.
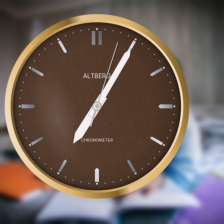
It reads {"hour": 7, "minute": 5, "second": 3}
